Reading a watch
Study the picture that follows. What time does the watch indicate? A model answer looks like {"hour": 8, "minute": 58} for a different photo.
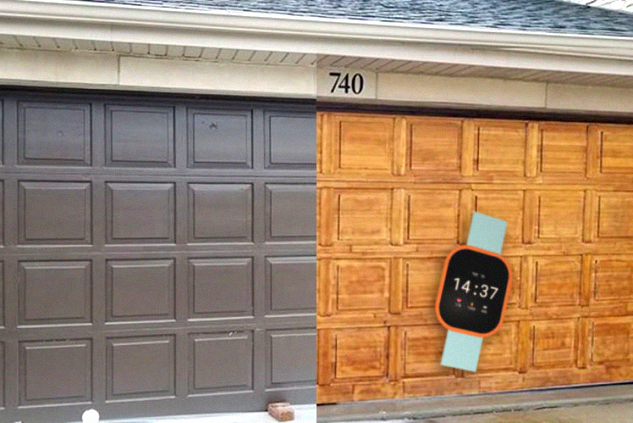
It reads {"hour": 14, "minute": 37}
